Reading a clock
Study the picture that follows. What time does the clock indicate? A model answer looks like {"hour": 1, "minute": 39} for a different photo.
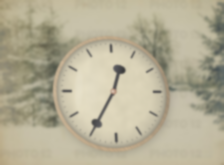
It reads {"hour": 12, "minute": 35}
